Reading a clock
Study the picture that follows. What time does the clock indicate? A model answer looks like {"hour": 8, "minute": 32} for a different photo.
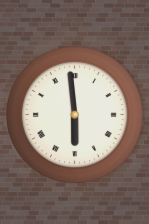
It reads {"hour": 5, "minute": 59}
